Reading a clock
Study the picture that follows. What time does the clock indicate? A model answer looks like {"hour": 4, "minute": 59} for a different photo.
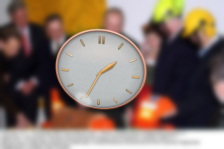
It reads {"hour": 1, "minute": 34}
